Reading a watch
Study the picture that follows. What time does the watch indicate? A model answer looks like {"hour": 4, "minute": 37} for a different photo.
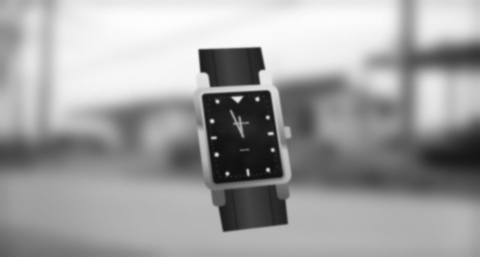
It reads {"hour": 11, "minute": 57}
